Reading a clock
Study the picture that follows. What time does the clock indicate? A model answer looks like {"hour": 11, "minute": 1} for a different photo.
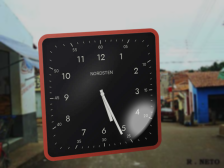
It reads {"hour": 5, "minute": 26}
